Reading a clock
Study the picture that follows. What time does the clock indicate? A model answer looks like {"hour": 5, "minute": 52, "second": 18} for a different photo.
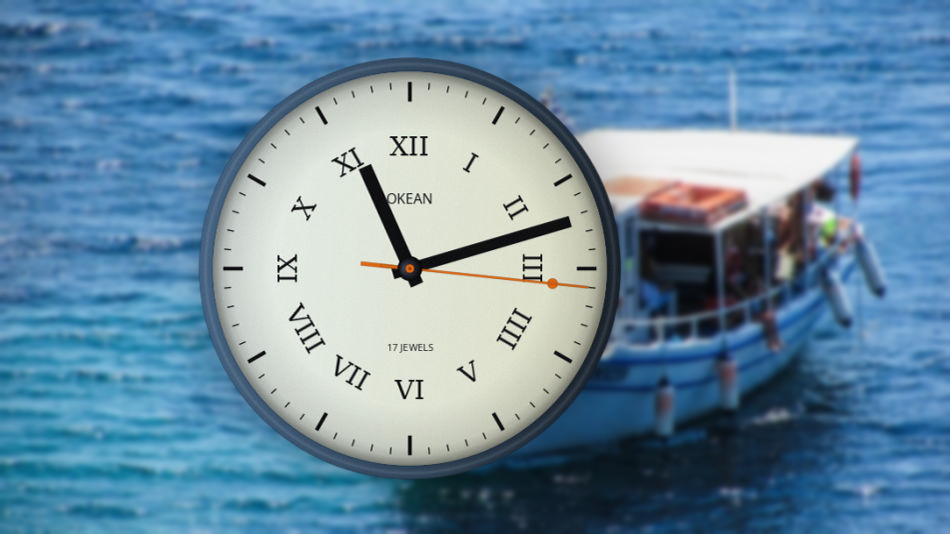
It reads {"hour": 11, "minute": 12, "second": 16}
